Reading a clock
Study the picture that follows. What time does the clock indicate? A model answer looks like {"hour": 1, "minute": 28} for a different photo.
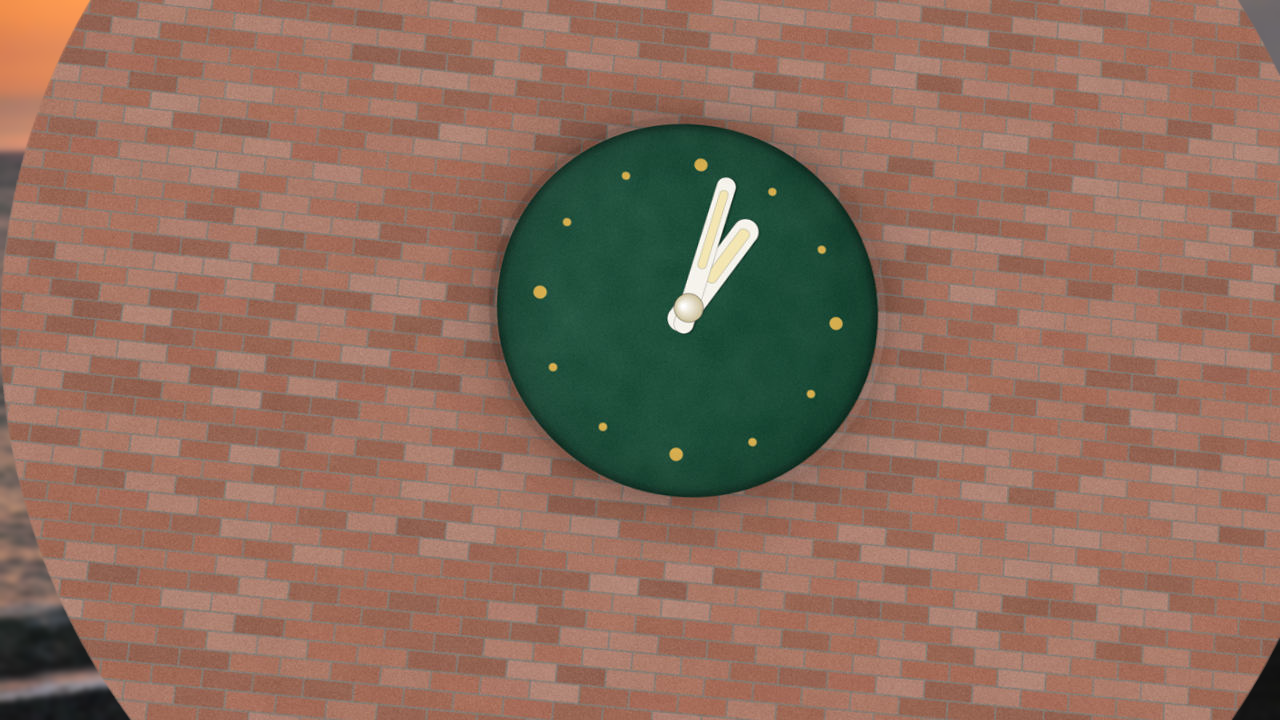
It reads {"hour": 1, "minute": 2}
